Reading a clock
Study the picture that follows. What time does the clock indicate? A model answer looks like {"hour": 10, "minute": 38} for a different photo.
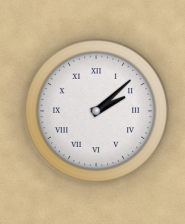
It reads {"hour": 2, "minute": 8}
